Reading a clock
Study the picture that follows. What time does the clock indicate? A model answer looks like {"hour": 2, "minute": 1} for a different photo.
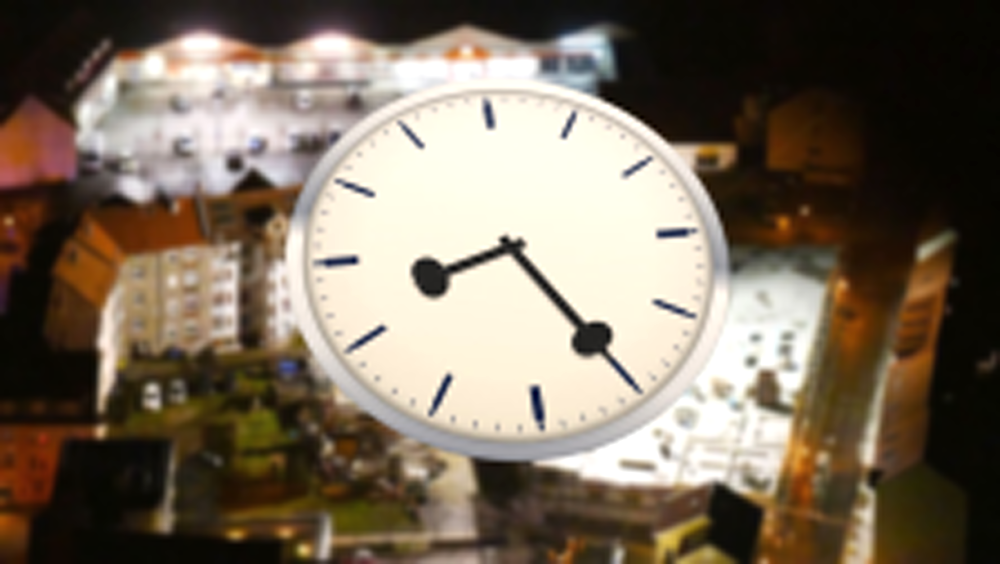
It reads {"hour": 8, "minute": 25}
